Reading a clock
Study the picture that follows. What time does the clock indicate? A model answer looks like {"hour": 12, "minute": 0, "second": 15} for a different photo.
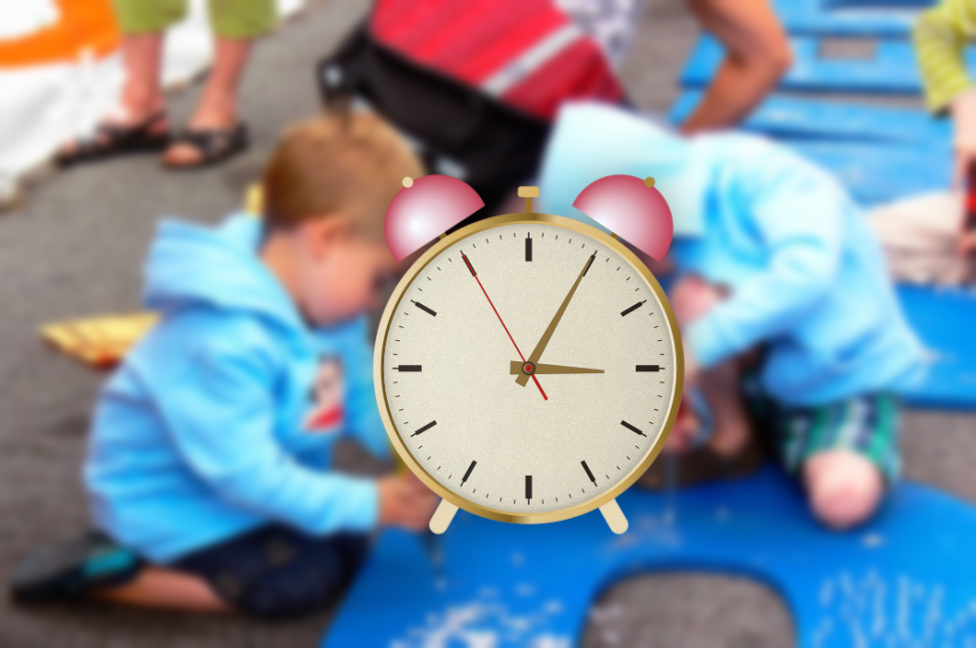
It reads {"hour": 3, "minute": 4, "second": 55}
